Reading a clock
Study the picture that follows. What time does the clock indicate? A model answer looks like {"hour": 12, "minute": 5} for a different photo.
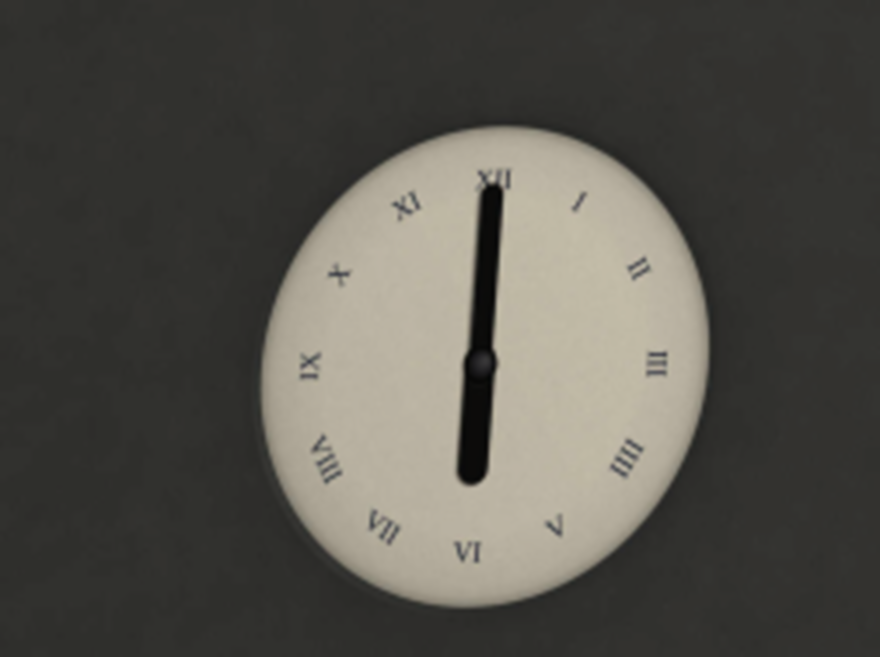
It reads {"hour": 6, "minute": 0}
